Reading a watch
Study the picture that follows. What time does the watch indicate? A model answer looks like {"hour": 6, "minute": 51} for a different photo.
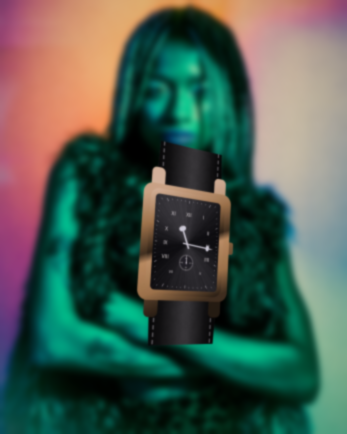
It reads {"hour": 11, "minute": 16}
